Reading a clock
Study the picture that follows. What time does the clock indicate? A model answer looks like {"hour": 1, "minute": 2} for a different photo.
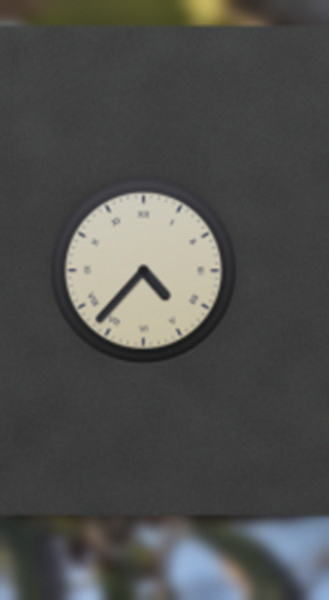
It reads {"hour": 4, "minute": 37}
